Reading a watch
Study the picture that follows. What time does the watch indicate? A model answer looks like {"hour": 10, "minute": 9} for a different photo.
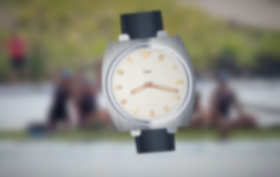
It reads {"hour": 8, "minute": 18}
